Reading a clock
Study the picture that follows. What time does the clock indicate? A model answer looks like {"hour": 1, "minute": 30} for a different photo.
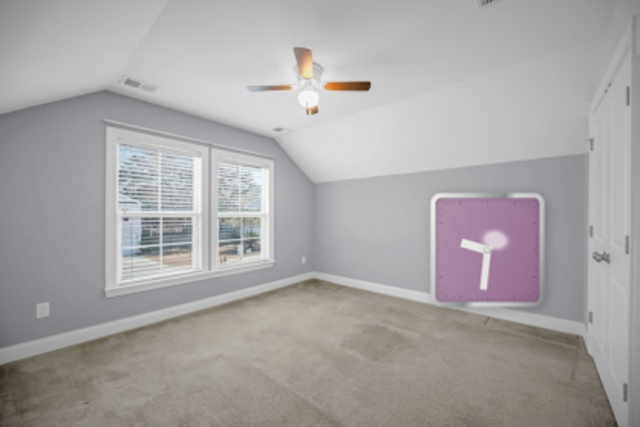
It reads {"hour": 9, "minute": 31}
